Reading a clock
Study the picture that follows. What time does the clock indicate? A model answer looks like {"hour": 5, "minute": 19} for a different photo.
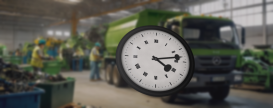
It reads {"hour": 4, "minute": 13}
